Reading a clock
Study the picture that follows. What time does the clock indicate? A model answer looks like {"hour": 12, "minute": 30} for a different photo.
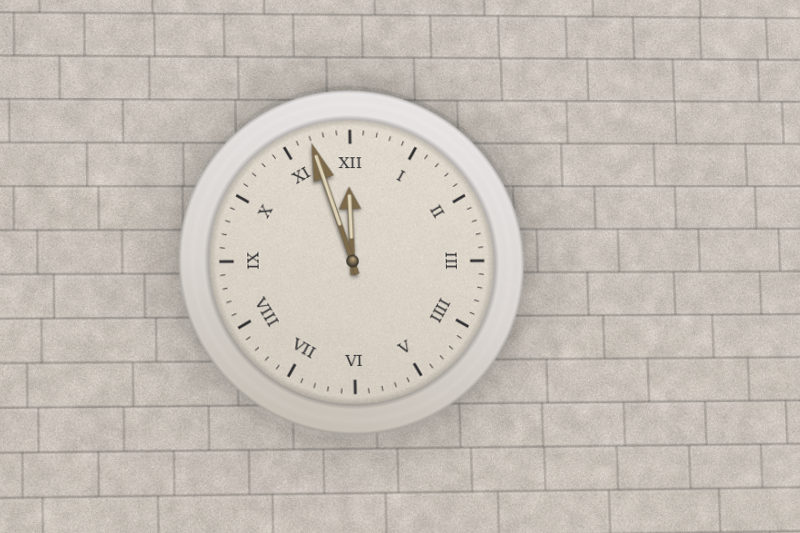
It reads {"hour": 11, "minute": 57}
